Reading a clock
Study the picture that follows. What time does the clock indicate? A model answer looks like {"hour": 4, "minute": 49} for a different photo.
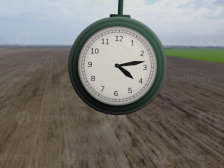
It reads {"hour": 4, "minute": 13}
